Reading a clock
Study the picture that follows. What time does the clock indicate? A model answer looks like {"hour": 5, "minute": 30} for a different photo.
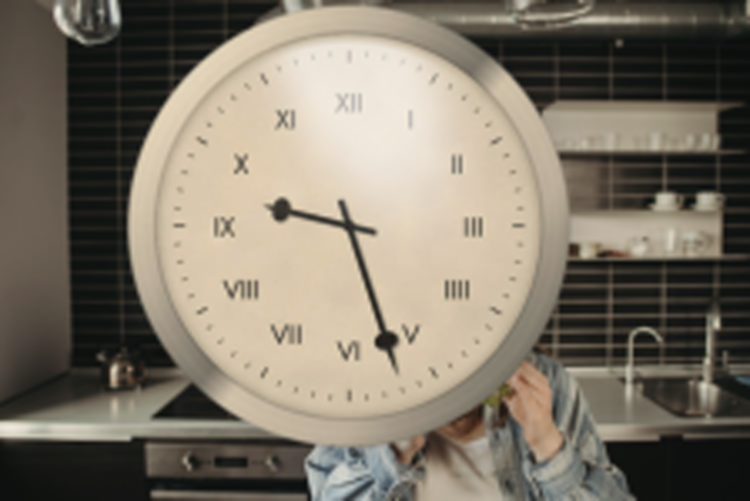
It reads {"hour": 9, "minute": 27}
